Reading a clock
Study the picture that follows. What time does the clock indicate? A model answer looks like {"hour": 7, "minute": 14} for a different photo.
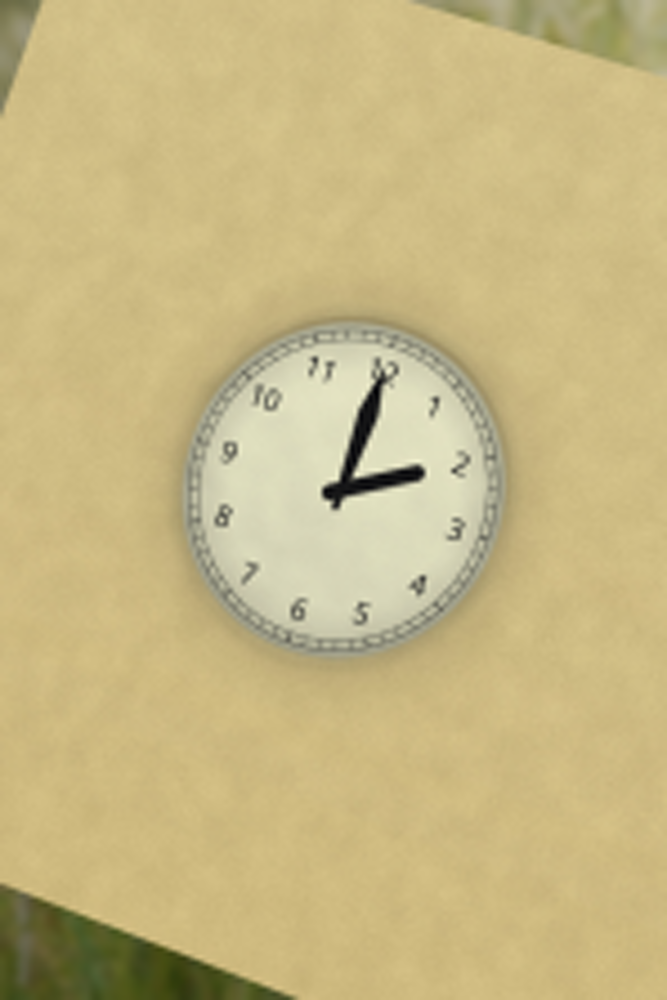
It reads {"hour": 2, "minute": 0}
